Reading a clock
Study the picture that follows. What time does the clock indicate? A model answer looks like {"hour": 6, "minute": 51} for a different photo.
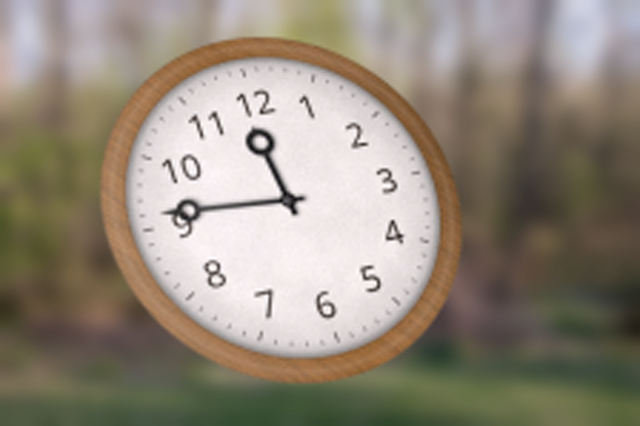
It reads {"hour": 11, "minute": 46}
